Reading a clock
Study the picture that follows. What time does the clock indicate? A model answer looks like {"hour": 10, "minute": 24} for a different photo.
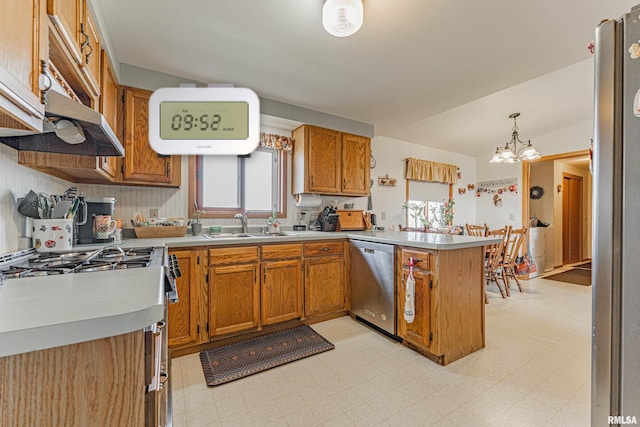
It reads {"hour": 9, "minute": 52}
